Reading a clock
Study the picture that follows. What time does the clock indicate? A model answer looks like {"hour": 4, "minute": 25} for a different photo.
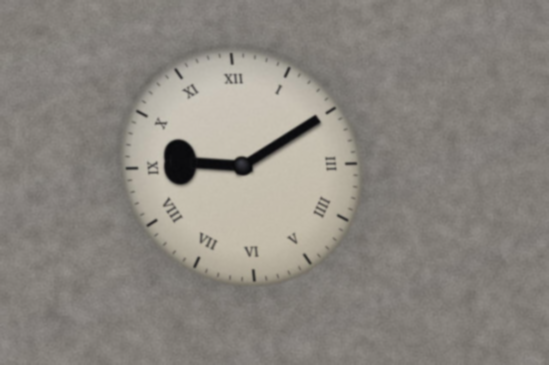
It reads {"hour": 9, "minute": 10}
